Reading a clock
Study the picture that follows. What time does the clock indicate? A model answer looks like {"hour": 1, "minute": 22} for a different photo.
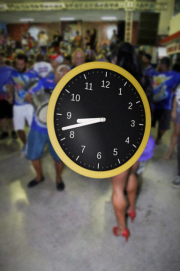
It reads {"hour": 8, "minute": 42}
